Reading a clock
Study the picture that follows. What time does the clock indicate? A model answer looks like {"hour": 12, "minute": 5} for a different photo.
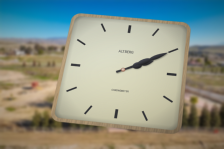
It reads {"hour": 2, "minute": 10}
